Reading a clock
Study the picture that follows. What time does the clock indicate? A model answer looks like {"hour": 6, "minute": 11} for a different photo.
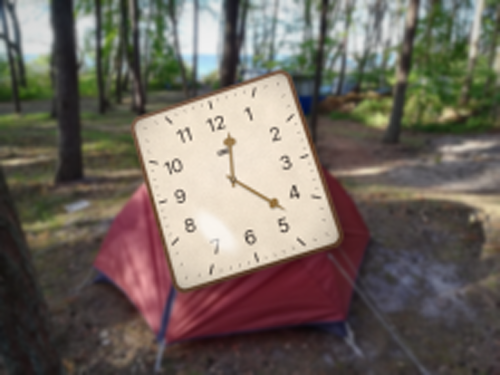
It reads {"hour": 12, "minute": 23}
